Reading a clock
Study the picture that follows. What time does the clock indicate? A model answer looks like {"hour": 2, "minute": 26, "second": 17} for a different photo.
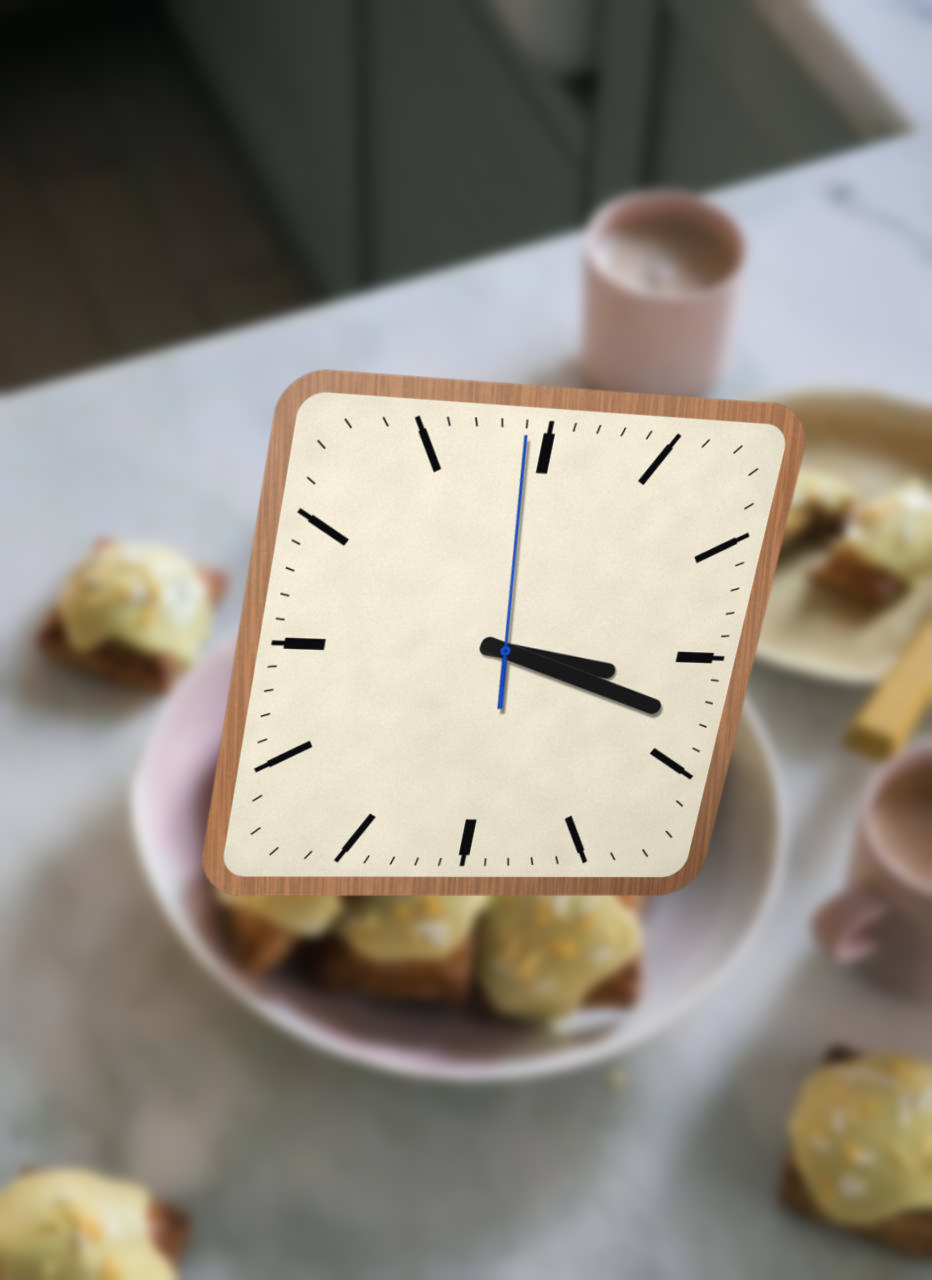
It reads {"hour": 3, "minute": 17, "second": 59}
